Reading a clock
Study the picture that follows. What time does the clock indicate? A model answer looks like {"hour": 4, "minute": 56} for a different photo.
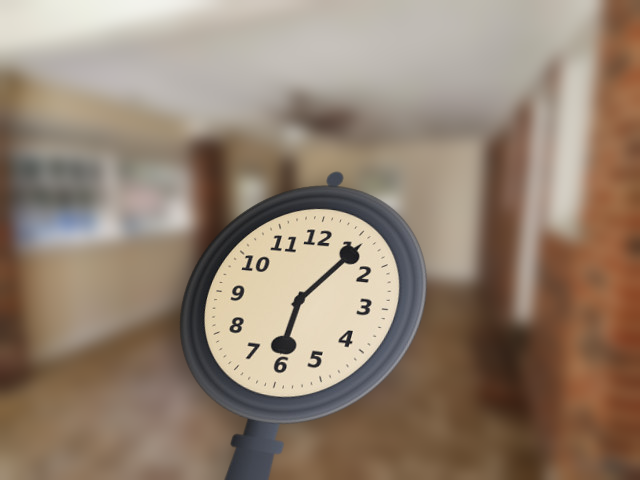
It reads {"hour": 6, "minute": 6}
